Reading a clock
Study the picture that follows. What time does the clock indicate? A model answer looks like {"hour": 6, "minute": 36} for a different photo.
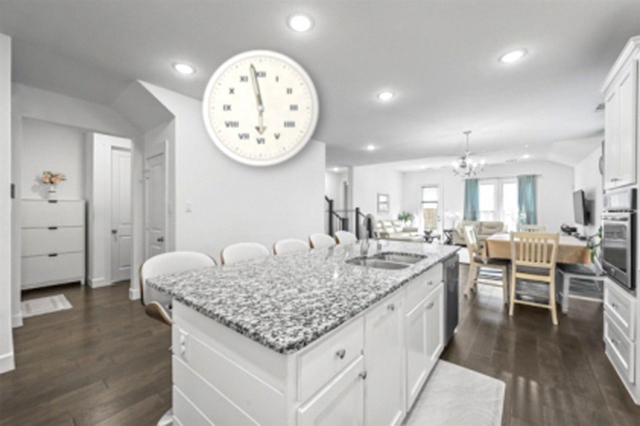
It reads {"hour": 5, "minute": 58}
